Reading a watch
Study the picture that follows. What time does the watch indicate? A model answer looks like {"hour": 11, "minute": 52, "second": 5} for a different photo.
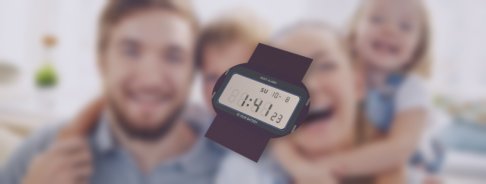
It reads {"hour": 1, "minute": 41, "second": 23}
